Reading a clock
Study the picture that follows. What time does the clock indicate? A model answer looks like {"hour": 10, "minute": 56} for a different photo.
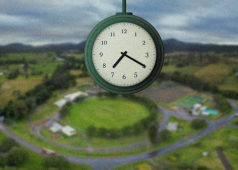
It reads {"hour": 7, "minute": 20}
